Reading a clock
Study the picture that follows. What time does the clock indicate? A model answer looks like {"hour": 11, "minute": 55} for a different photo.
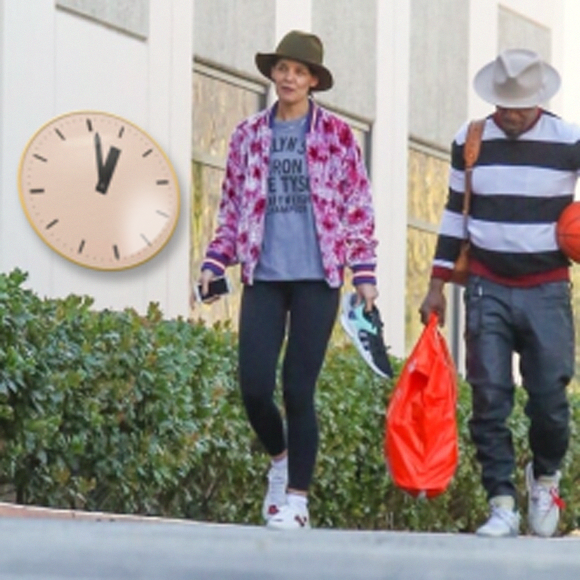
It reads {"hour": 1, "minute": 1}
